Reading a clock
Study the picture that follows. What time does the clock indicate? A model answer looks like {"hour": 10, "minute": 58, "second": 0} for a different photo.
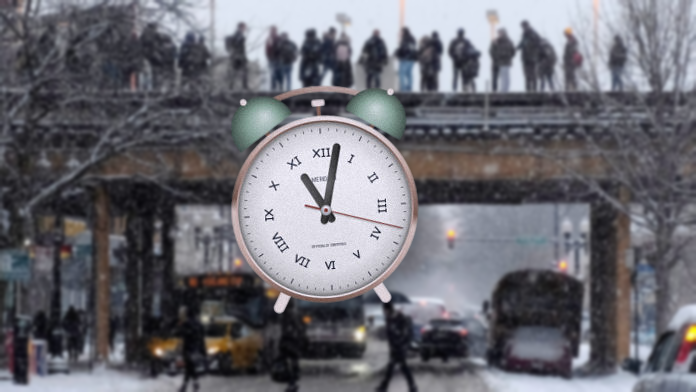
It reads {"hour": 11, "minute": 2, "second": 18}
